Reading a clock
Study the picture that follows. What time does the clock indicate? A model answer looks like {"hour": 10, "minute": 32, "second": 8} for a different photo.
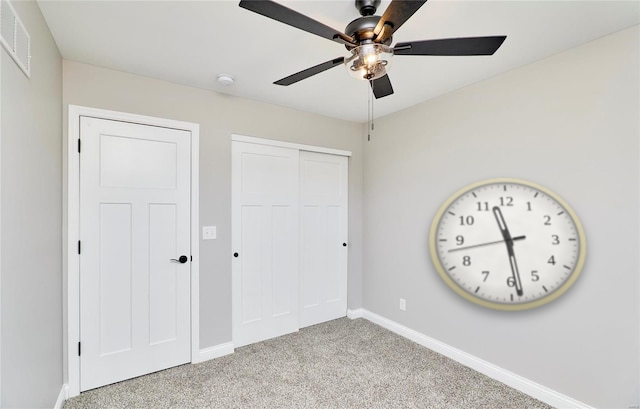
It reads {"hour": 11, "minute": 28, "second": 43}
